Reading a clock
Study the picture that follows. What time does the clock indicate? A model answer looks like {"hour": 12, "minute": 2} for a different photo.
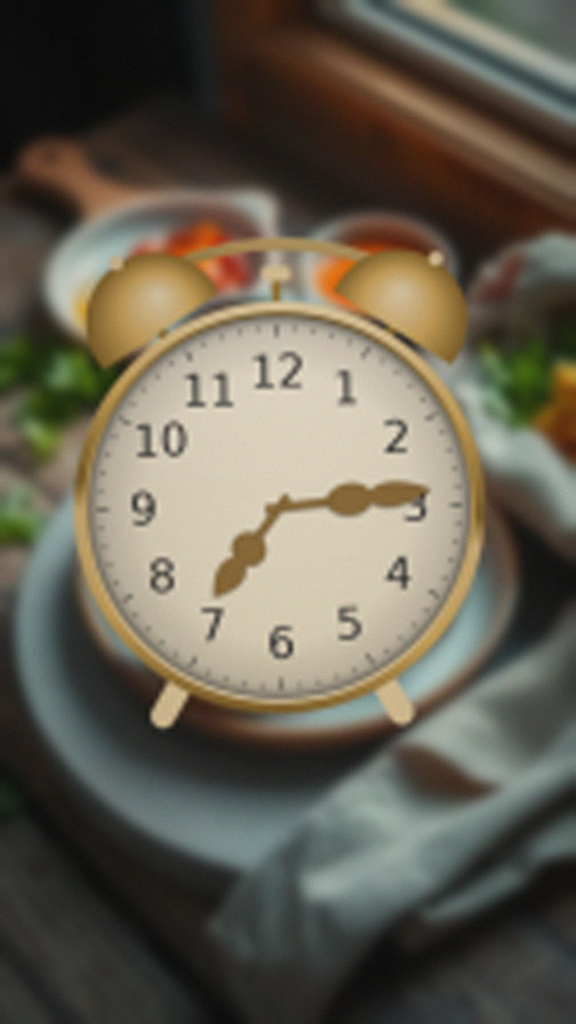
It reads {"hour": 7, "minute": 14}
